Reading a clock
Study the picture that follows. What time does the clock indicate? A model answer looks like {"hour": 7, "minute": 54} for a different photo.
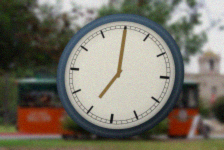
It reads {"hour": 7, "minute": 0}
